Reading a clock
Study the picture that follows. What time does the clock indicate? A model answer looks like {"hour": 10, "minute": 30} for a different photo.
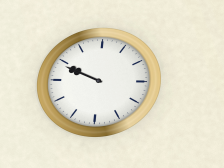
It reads {"hour": 9, "minute": 49}
